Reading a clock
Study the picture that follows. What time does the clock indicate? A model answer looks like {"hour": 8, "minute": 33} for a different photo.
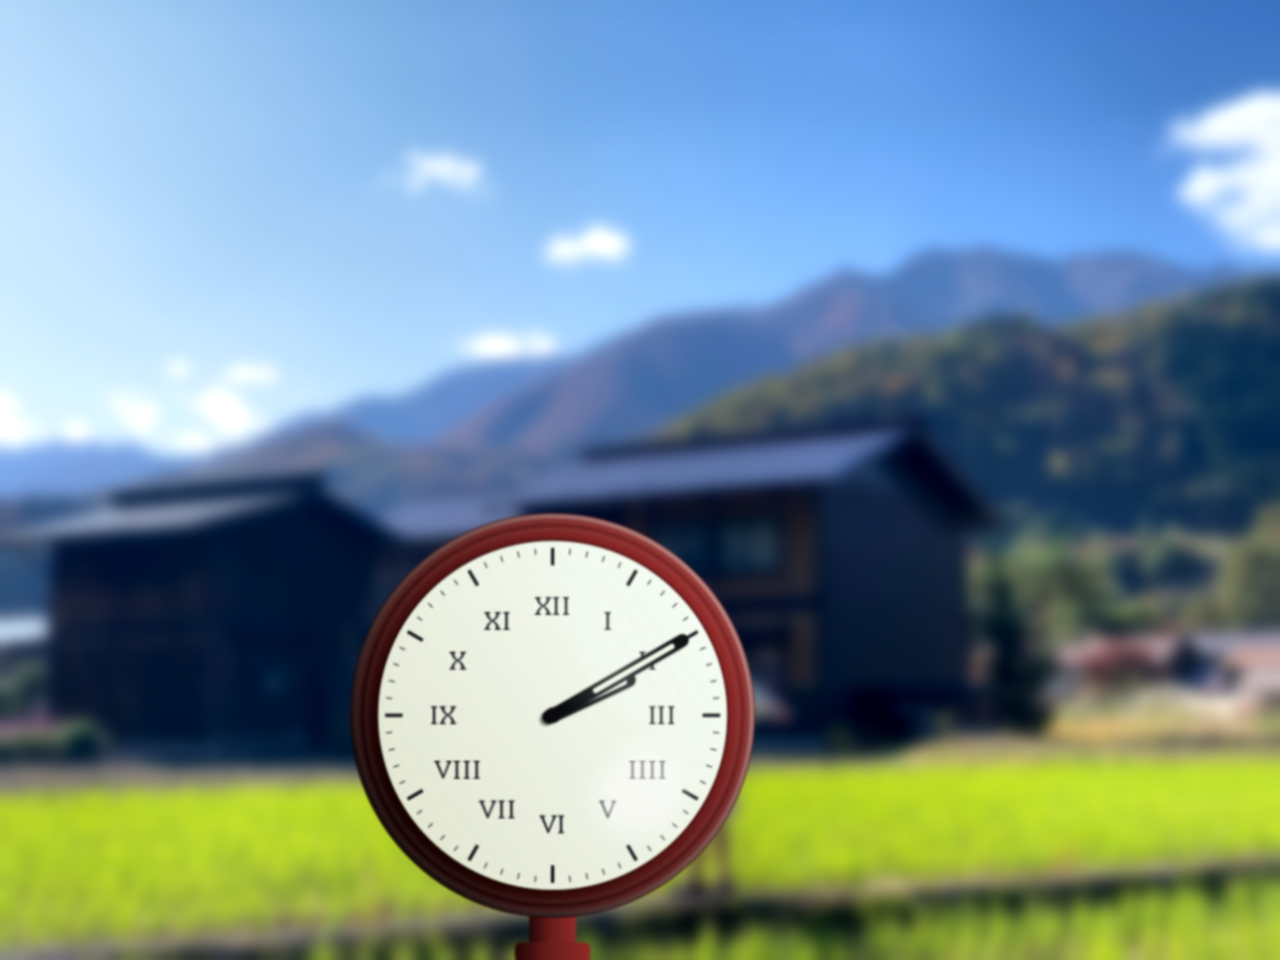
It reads {"hour": 2, "minute": 10}
